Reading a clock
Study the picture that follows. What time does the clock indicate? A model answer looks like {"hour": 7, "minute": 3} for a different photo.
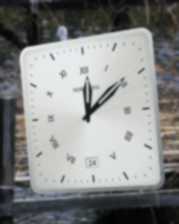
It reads {"hour": 12, "minute": 9}
